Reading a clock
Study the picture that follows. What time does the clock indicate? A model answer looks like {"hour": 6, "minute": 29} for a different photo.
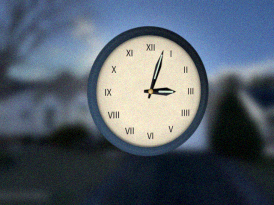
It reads {"hour": 3, "minute": 3}
